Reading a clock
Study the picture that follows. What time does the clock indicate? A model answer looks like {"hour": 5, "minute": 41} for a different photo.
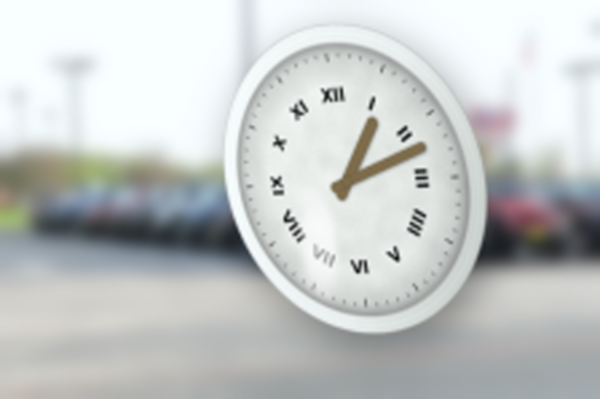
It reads {"hour": 1, "minute": 12}
